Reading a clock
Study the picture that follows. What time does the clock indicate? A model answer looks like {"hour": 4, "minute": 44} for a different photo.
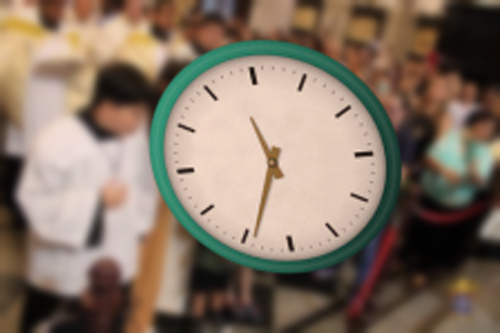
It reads {"hour": 11, "minute": 34}
